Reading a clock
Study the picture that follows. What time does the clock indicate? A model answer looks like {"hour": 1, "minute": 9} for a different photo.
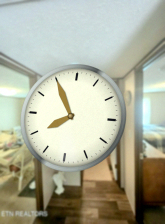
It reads {"hour": 7, "minute": 55}
